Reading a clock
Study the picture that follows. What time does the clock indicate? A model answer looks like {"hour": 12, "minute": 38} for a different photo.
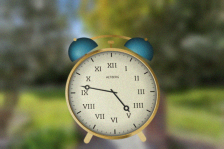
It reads {"hour": 4, "minute": 47}
